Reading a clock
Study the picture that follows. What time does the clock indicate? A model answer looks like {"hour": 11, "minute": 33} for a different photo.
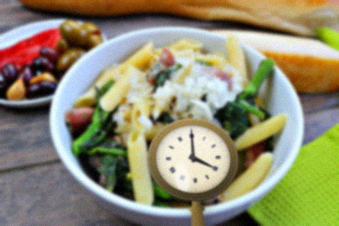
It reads {"hour": 4, "minute": 0}
